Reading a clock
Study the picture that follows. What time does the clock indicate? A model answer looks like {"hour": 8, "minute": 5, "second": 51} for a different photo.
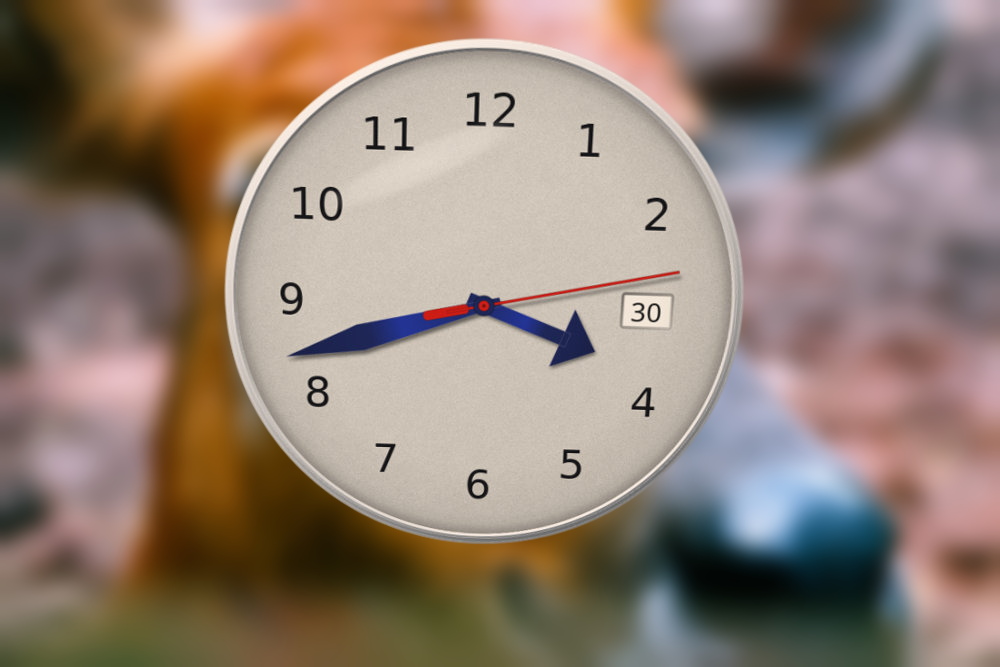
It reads {"hour": 3, "minute": 42, "second": 13}
